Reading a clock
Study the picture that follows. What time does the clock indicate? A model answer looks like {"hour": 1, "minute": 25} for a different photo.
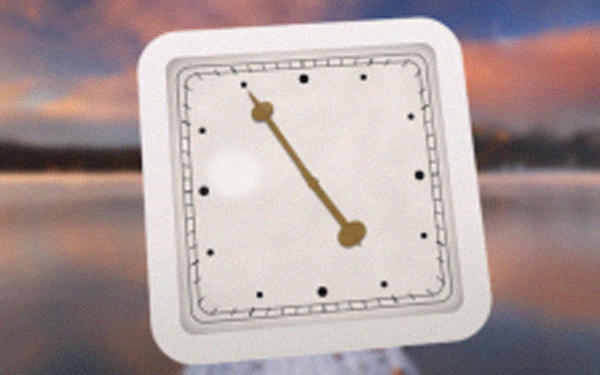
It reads {"hour": 4, "minute": 55}
